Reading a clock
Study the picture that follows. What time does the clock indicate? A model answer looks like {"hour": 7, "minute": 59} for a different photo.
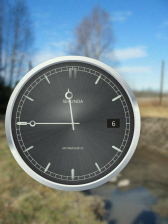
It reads {"hour": 11, "minute": 45}
